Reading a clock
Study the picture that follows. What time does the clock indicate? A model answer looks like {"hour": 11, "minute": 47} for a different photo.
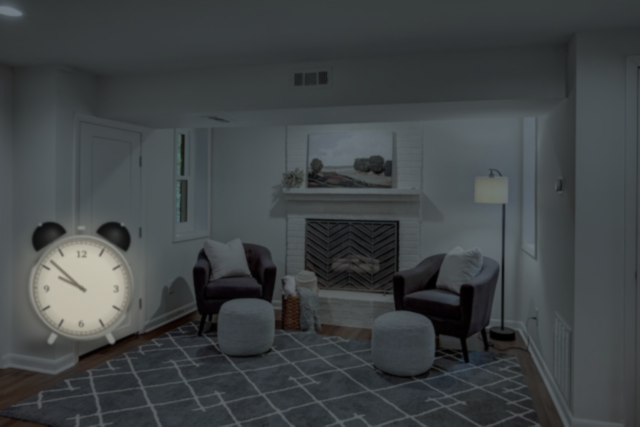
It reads {"hour": 9, "minute": 52}
